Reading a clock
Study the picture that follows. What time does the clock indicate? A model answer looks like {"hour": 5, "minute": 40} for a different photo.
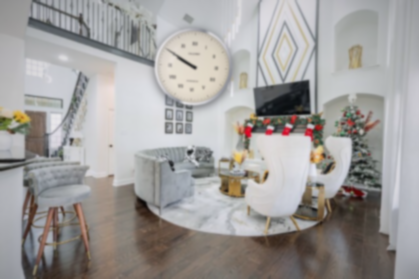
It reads {"hour": 9, "minute": 50}
